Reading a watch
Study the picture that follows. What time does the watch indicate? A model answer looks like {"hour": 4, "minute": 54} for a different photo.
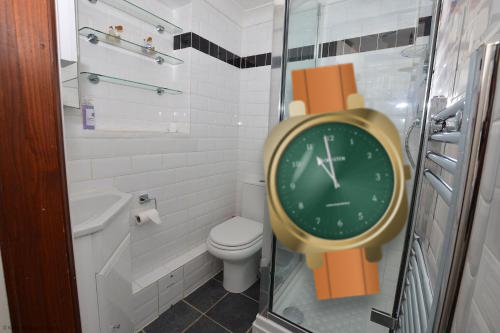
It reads {"hour": 10, "minute": 59}
